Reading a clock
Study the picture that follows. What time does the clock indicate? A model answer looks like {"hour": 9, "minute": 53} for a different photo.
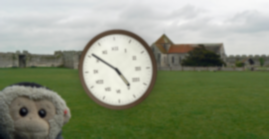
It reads {"hour": 4, "minute": 51}
